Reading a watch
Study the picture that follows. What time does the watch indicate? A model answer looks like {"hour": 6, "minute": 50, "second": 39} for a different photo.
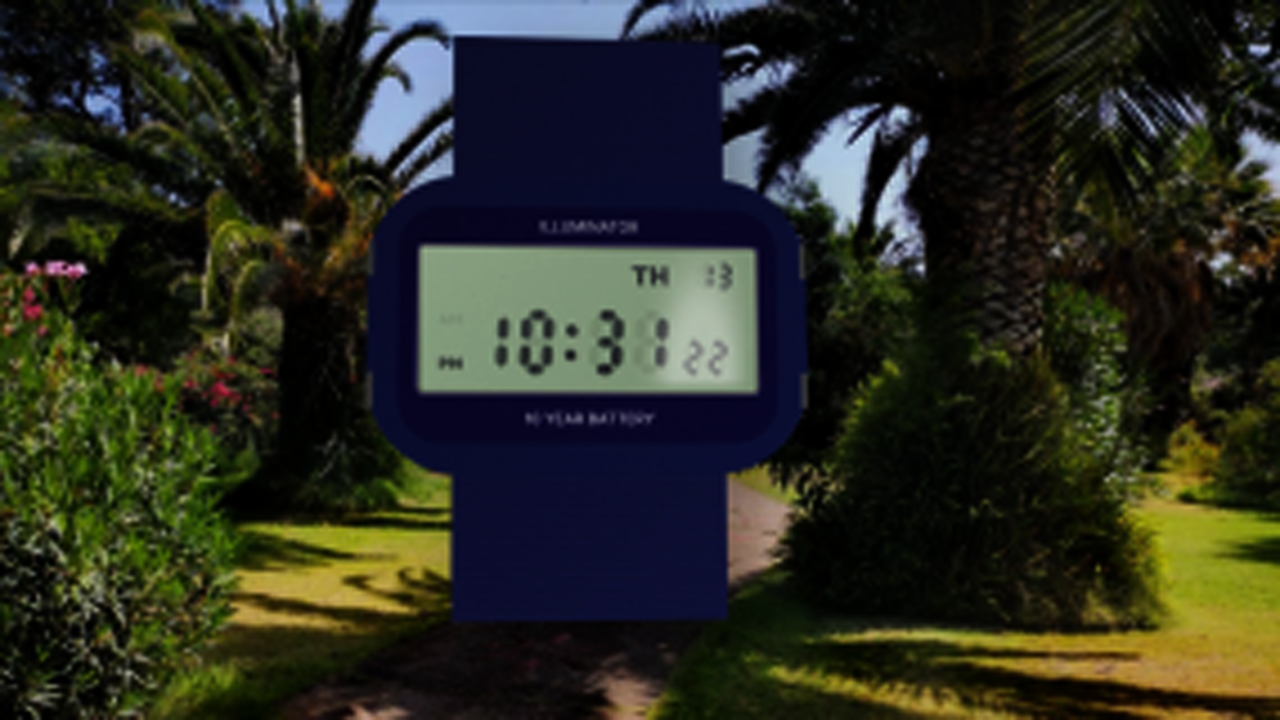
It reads {"hour": 10, "minute": 31, "second": 22}
